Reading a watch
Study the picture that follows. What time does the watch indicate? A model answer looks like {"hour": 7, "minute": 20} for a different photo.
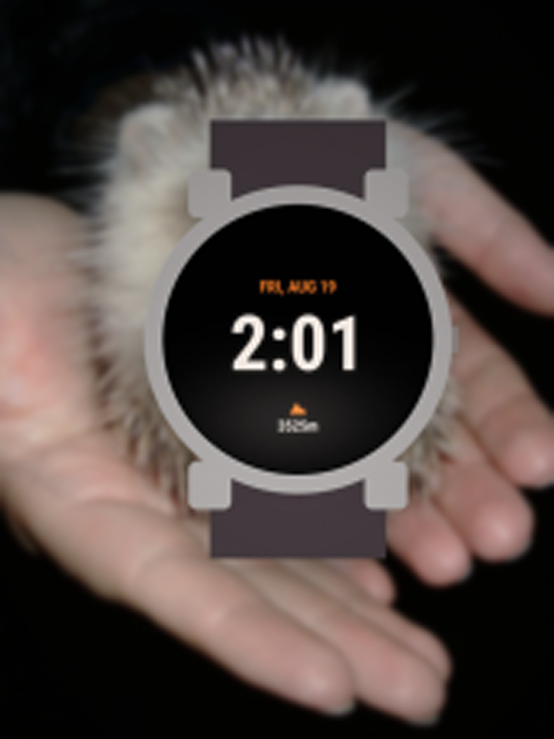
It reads {"hour": 2, "minute": 1}
